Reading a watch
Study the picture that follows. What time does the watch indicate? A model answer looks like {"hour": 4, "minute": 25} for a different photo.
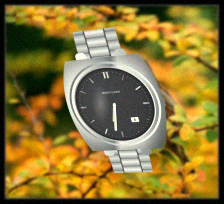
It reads {"hour": 6, "minute": 32}
